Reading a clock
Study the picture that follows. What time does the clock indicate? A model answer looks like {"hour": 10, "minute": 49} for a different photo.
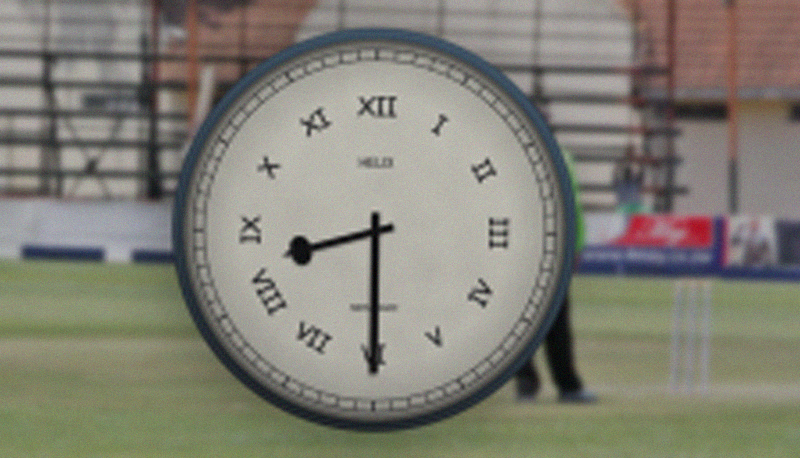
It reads {"hour": 8, "minute": 30}
